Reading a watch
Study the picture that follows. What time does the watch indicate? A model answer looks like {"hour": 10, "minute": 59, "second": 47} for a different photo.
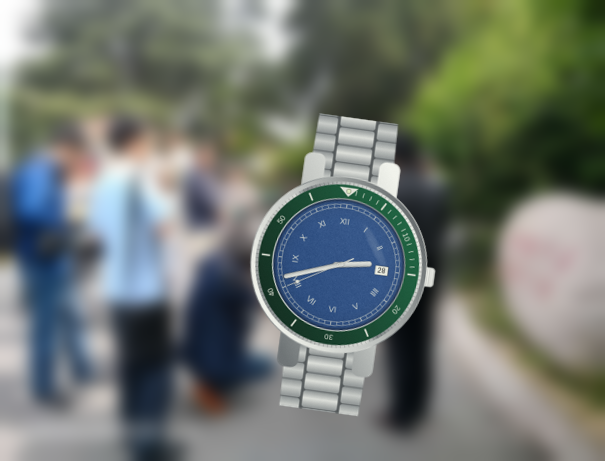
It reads {"hour": 2, "minute": 41, "second": 40}
